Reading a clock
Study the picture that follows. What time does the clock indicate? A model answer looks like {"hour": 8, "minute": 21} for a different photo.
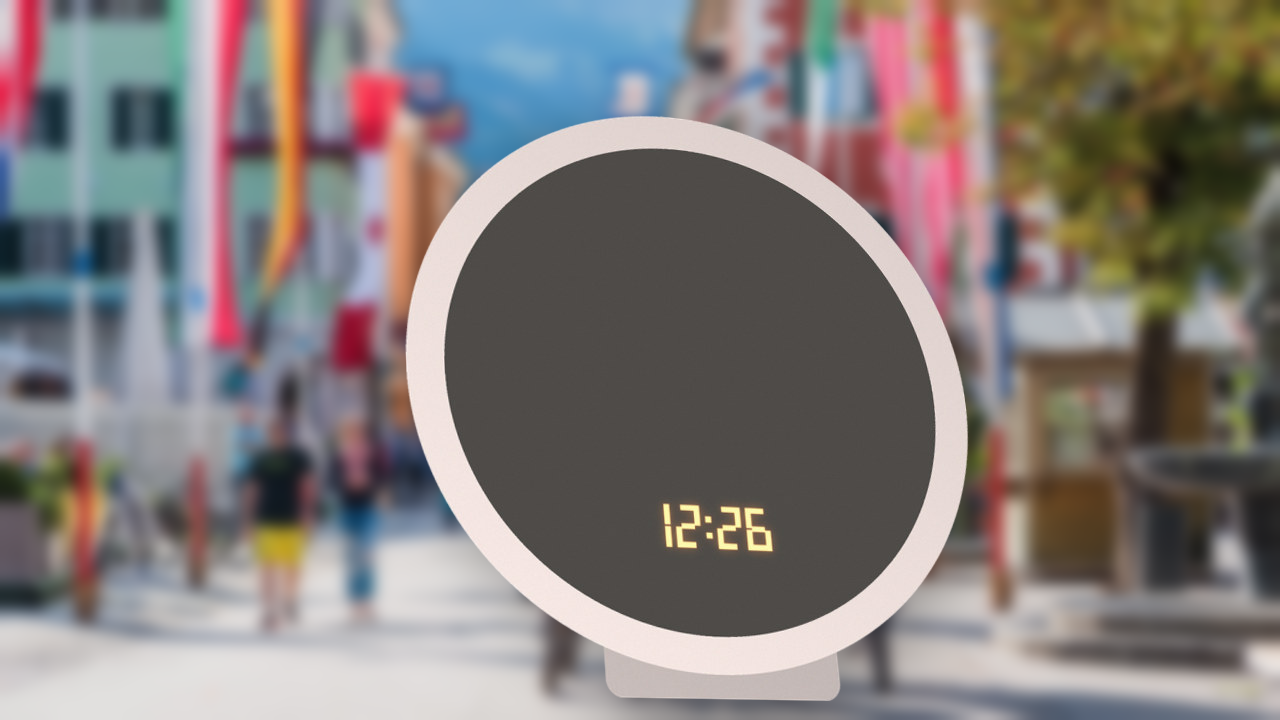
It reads {"hour": 12, "minute": 26}
